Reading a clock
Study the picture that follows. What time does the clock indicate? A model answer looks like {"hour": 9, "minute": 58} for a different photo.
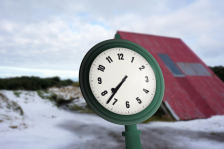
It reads {"hour": 7, "minute": 37}
